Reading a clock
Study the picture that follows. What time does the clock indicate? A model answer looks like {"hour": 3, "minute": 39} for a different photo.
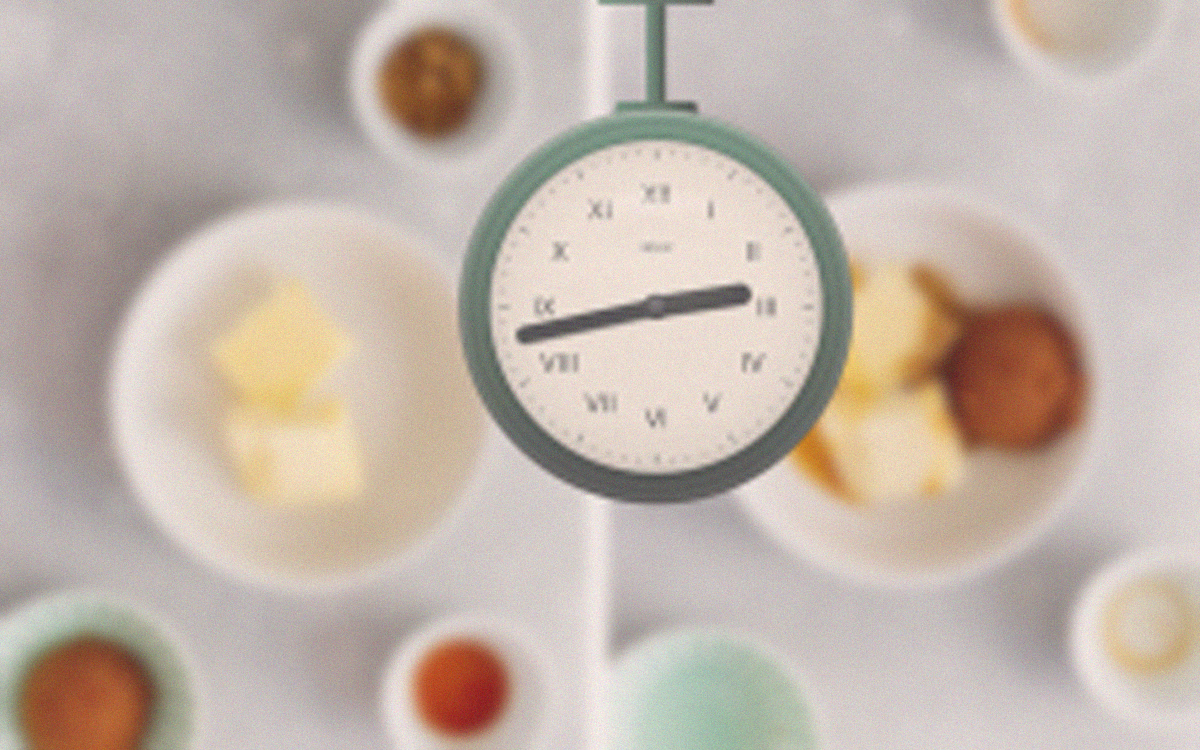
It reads {"hour": 2, "minute": 43}
